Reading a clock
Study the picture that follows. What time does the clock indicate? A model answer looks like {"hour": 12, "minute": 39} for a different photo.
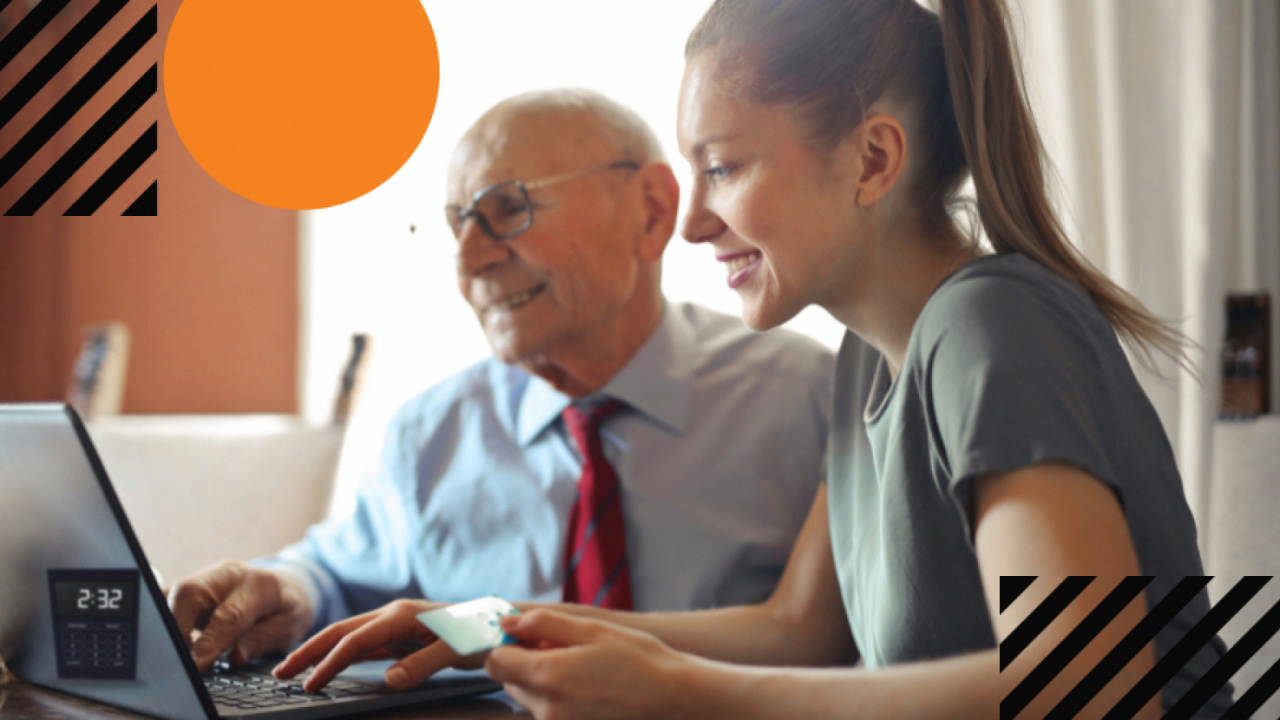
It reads {"hour": 2, "minute": 32}
